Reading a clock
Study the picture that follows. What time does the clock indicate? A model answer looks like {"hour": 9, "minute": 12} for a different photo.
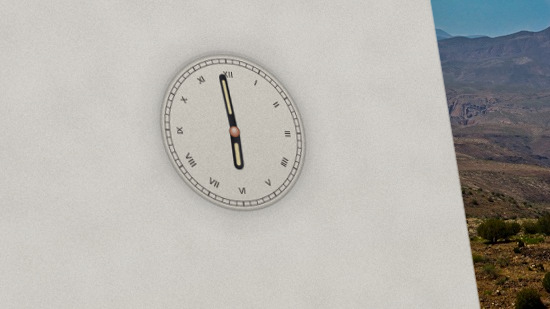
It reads {"hour": 5, "minute": 59}
